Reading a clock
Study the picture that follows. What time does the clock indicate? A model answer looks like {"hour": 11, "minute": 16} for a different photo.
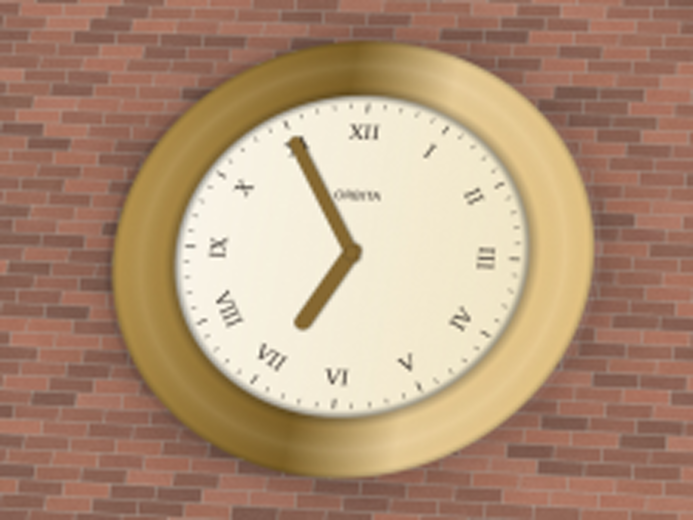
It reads {"hour": 6, "minute": 55}
